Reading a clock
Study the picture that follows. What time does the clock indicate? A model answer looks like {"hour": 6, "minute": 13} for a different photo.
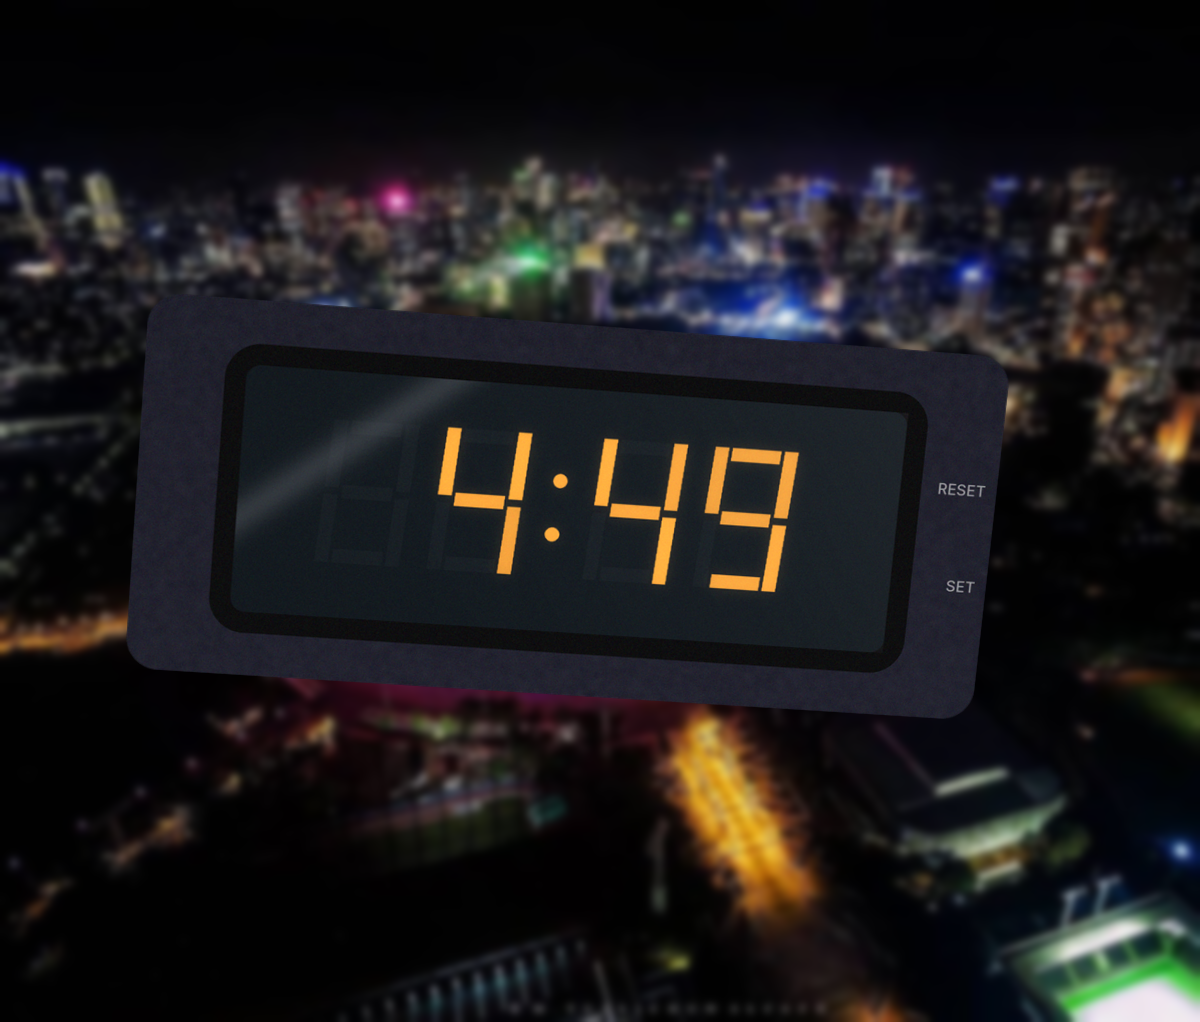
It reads {"hour": 4, "minute": 49}
